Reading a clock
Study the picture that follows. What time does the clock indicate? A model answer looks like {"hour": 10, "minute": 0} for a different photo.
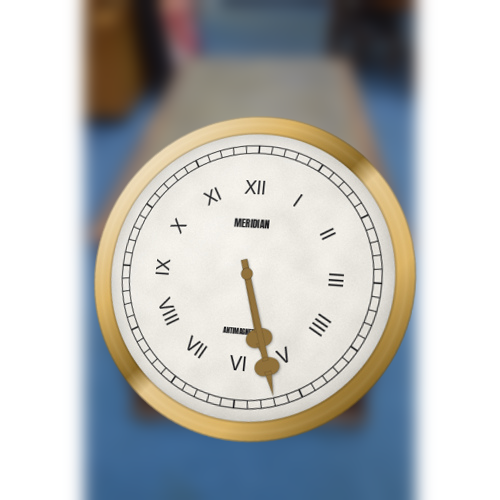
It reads {"hour": 5, "minute": 27}
